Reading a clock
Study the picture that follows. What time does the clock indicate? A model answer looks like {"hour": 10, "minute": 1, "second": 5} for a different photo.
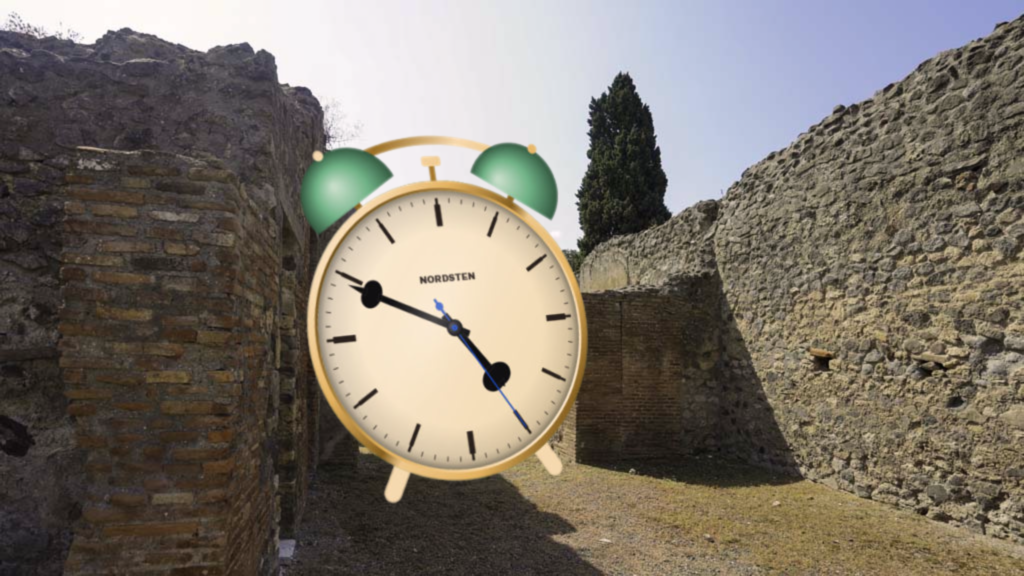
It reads {"hour": 4, "minute": 49, "second": 25}
